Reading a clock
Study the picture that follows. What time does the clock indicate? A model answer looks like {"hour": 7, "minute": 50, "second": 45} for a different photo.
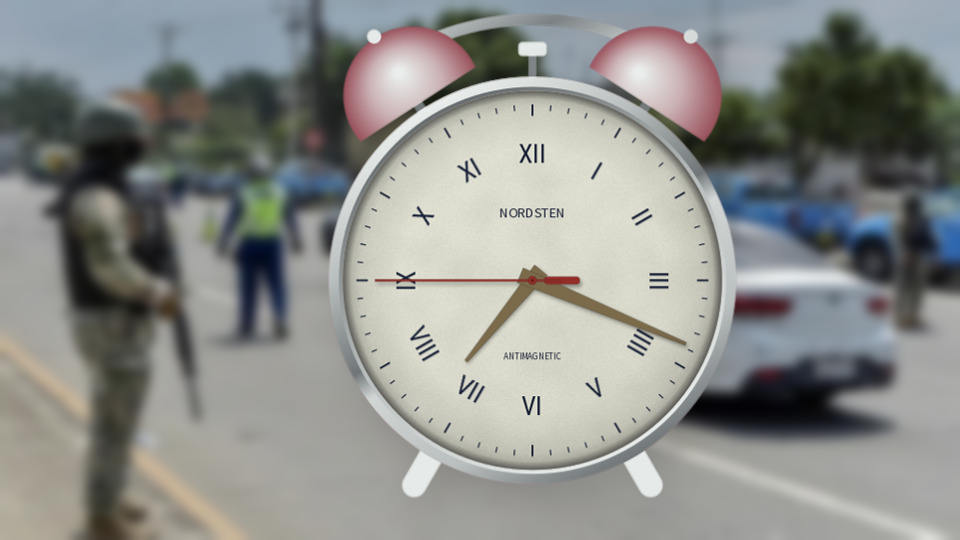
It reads {"hour": 7, "minute": 18, "second": 45}
